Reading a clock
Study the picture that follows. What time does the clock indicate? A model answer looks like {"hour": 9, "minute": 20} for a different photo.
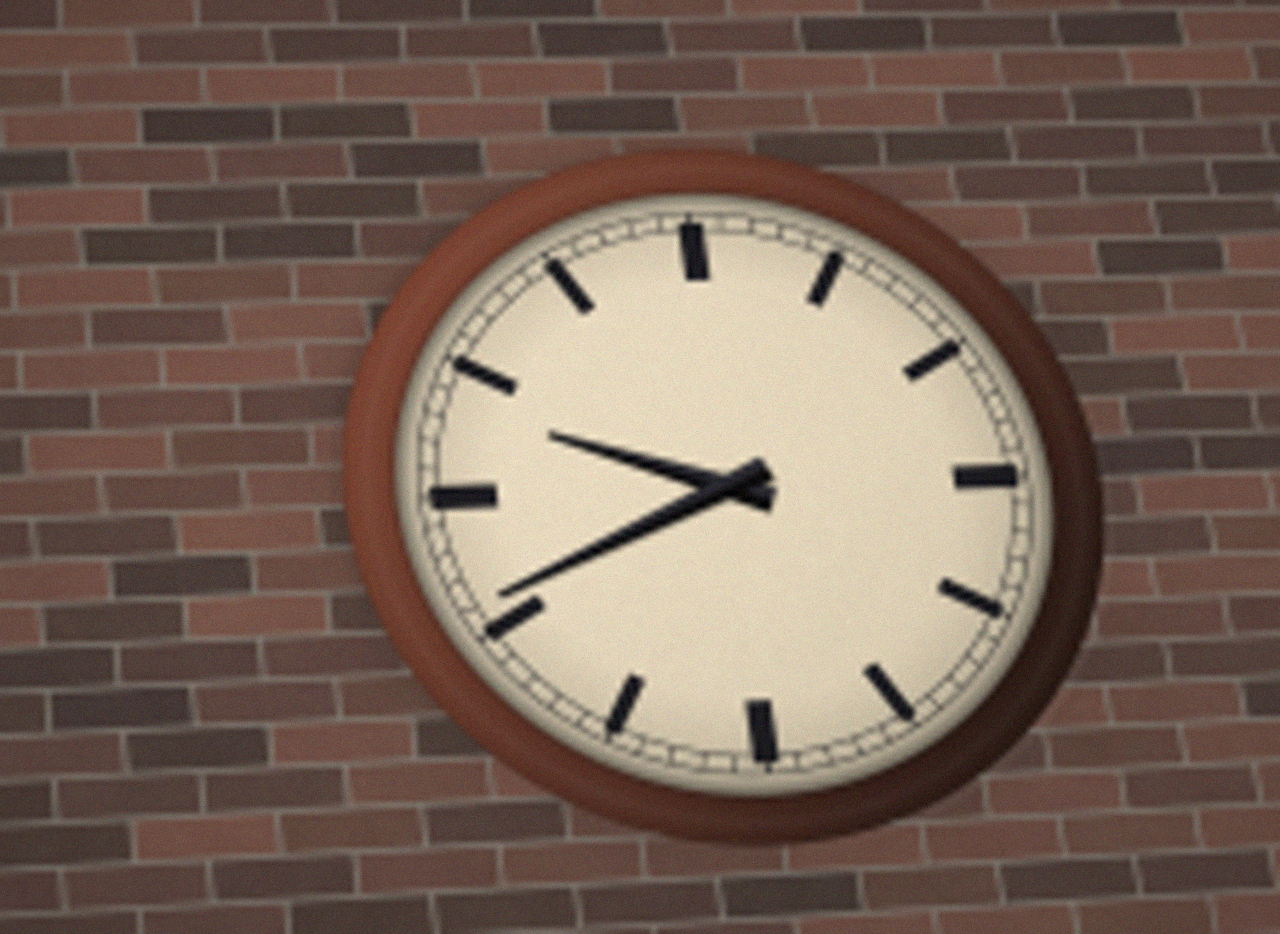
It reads {"hour": 9, "minute": 41}
